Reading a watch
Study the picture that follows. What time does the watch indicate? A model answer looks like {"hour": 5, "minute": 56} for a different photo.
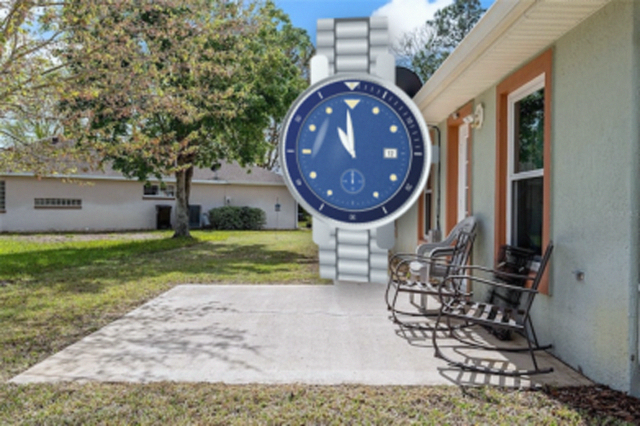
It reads {"hour": 10, "minute": 59}
